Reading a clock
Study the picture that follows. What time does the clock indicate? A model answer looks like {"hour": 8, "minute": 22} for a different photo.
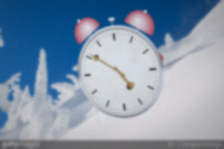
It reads {"hour": 4, "minute": 51}
